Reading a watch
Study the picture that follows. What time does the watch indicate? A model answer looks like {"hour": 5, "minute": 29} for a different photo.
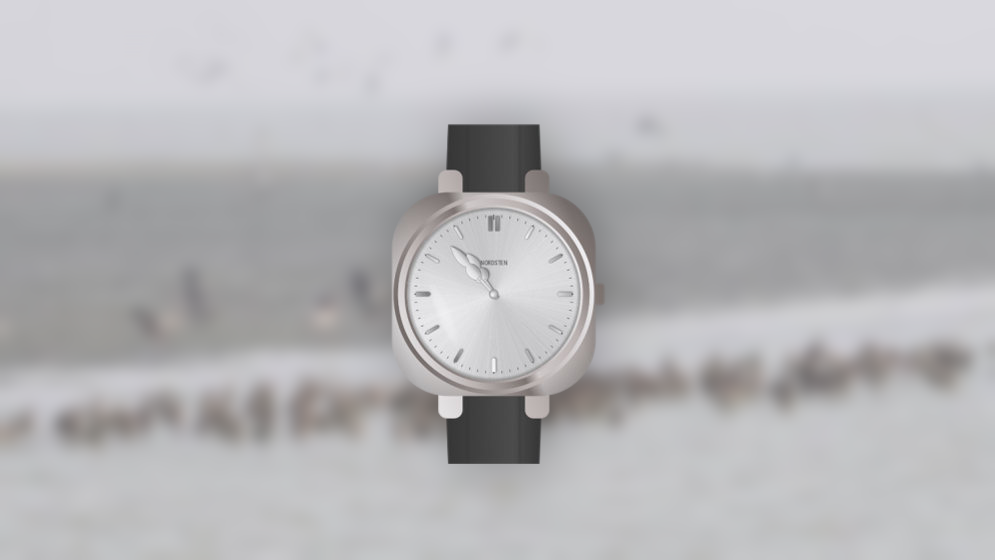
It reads {"hour": 10, "minute": 53}
